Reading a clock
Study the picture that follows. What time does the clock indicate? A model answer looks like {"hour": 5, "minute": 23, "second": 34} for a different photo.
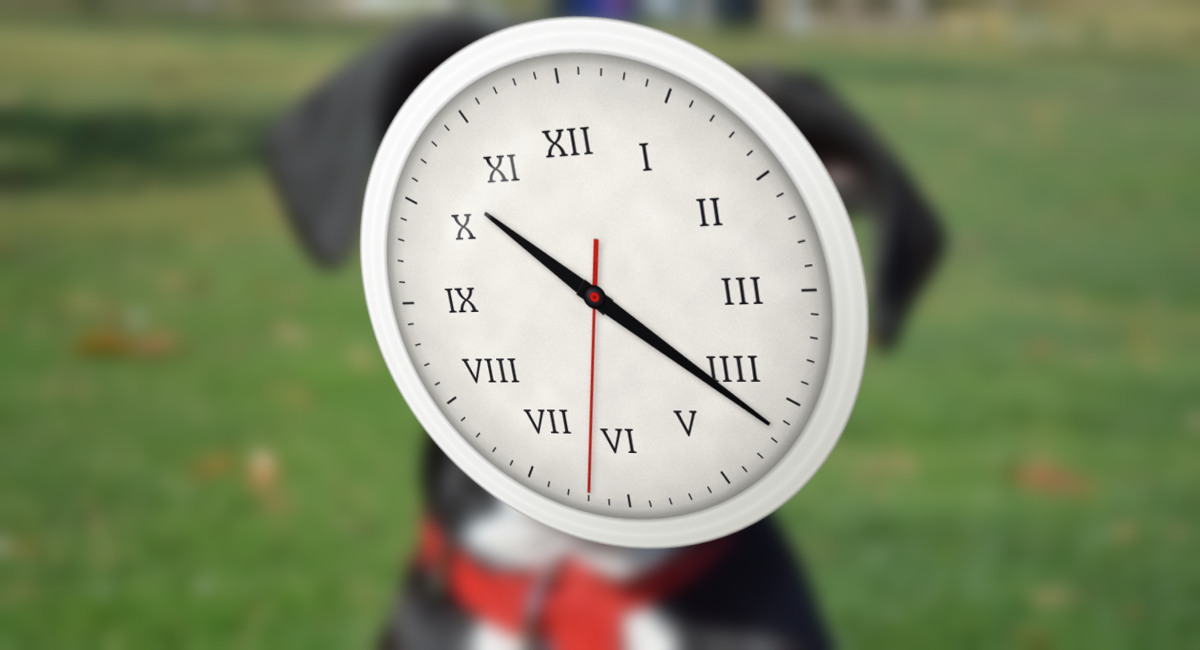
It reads {"hour": 10, "minute": 21, "second": 32}
